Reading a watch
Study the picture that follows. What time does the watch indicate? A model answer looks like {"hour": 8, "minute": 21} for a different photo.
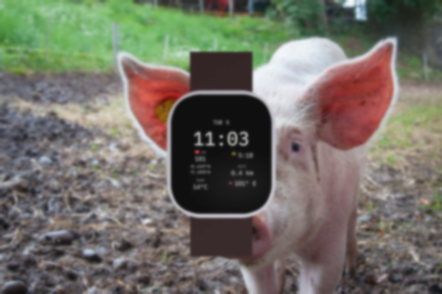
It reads {"hour": 11, "minute": 3}
